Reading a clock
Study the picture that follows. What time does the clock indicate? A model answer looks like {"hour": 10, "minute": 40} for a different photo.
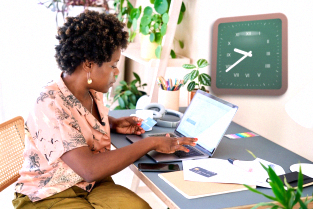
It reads {"hour": 9, "minute": 39}
